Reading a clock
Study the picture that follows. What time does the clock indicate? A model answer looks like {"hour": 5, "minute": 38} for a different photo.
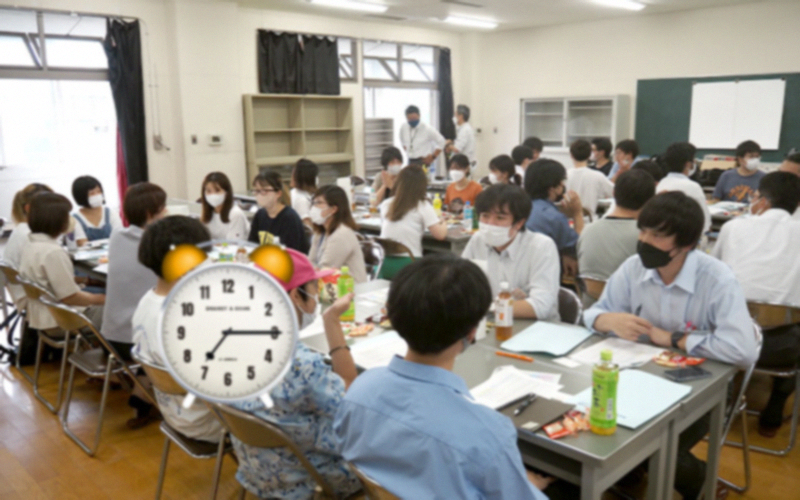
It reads {"hour": 7, "minute": 15}
